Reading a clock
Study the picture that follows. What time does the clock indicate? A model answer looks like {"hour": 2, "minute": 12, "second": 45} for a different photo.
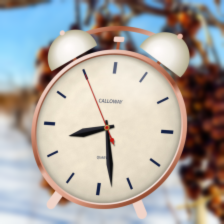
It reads {"hour": 8, "minute": 27, "second": 55}
